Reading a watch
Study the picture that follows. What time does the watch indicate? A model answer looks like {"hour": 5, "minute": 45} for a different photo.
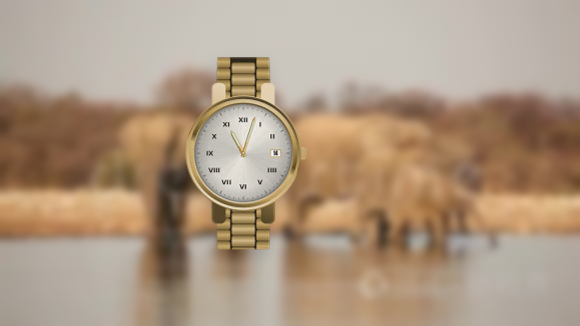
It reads {"hour": 11, "minute": 3}
